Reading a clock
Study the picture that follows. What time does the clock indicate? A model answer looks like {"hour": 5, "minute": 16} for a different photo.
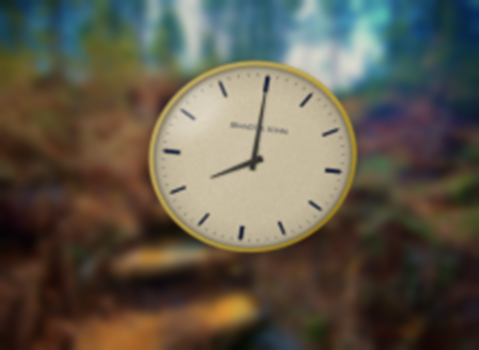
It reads {"hour": 8, "minute": 0}
